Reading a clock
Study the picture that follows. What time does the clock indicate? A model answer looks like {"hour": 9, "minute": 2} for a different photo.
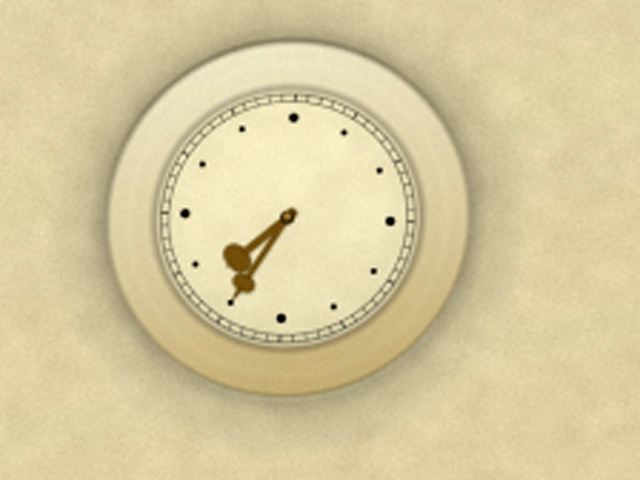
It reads {"hour": 7, "minute": 35}
